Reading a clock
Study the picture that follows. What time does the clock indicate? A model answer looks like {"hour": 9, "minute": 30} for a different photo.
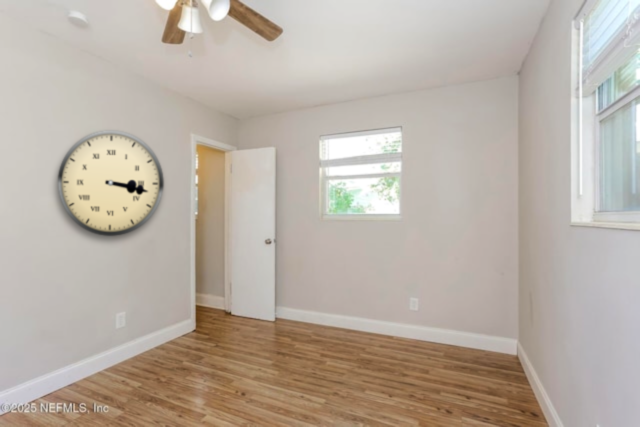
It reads {"hour": 3, "minute": 17}
